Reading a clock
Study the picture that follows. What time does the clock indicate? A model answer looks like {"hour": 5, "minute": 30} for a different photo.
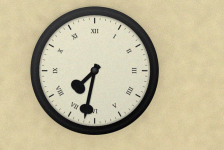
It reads {"hour": 7, "minute": 32}
